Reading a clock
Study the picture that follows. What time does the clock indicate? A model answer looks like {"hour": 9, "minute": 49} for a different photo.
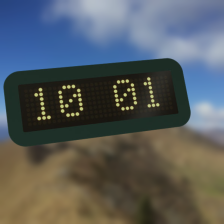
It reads {"hour": 10, "minute": 1}
